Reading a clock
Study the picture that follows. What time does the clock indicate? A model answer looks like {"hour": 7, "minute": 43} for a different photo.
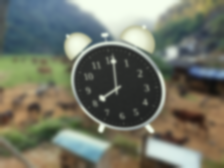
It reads {"hour": 8, "minute": 1}
